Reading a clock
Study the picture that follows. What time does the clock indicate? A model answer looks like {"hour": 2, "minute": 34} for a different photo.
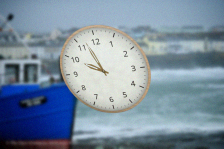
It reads {"hour": 9, "minute": 57}
